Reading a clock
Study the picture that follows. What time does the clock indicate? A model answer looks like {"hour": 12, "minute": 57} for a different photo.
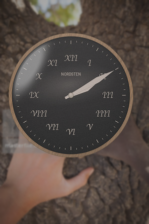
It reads {"hour": 2, "minute": 10}
